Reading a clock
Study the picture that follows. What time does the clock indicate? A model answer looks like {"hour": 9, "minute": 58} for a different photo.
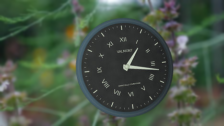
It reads {"hour": 1, "minute": 17}
